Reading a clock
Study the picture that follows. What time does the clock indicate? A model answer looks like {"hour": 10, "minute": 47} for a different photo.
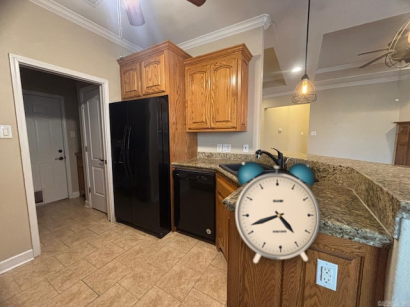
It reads {"hour": 4, "minute": 42}
